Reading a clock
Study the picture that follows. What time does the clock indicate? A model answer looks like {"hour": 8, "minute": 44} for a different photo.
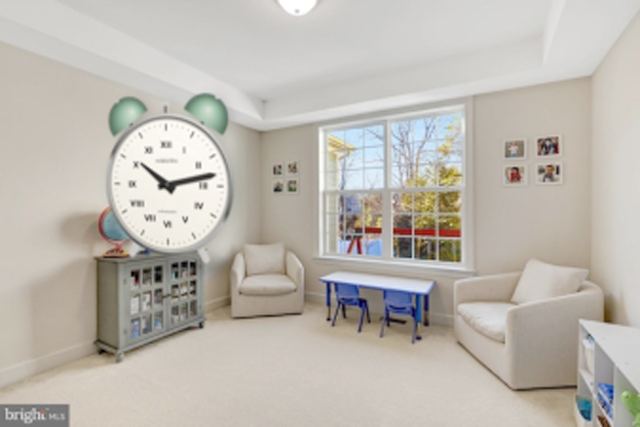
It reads {"hour": 10, "minute": 13}
